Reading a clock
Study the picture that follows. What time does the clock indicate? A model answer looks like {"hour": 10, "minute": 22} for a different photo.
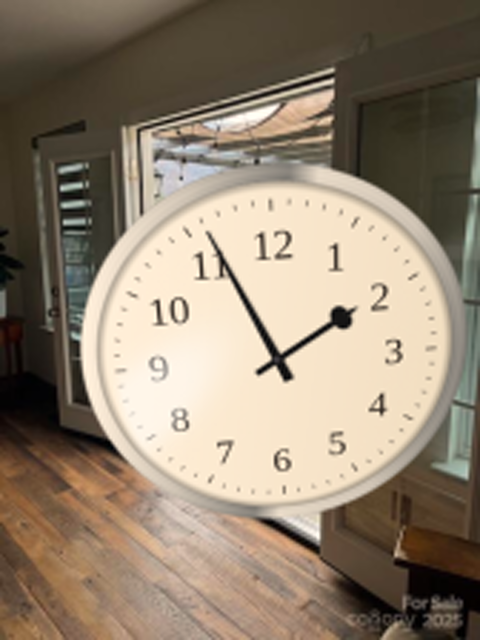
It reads {"hour": 1, "minute": 56}
